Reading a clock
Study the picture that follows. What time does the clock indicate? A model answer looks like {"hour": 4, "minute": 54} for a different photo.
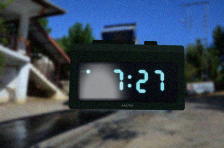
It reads {"hour": 7, "minute": 27}
